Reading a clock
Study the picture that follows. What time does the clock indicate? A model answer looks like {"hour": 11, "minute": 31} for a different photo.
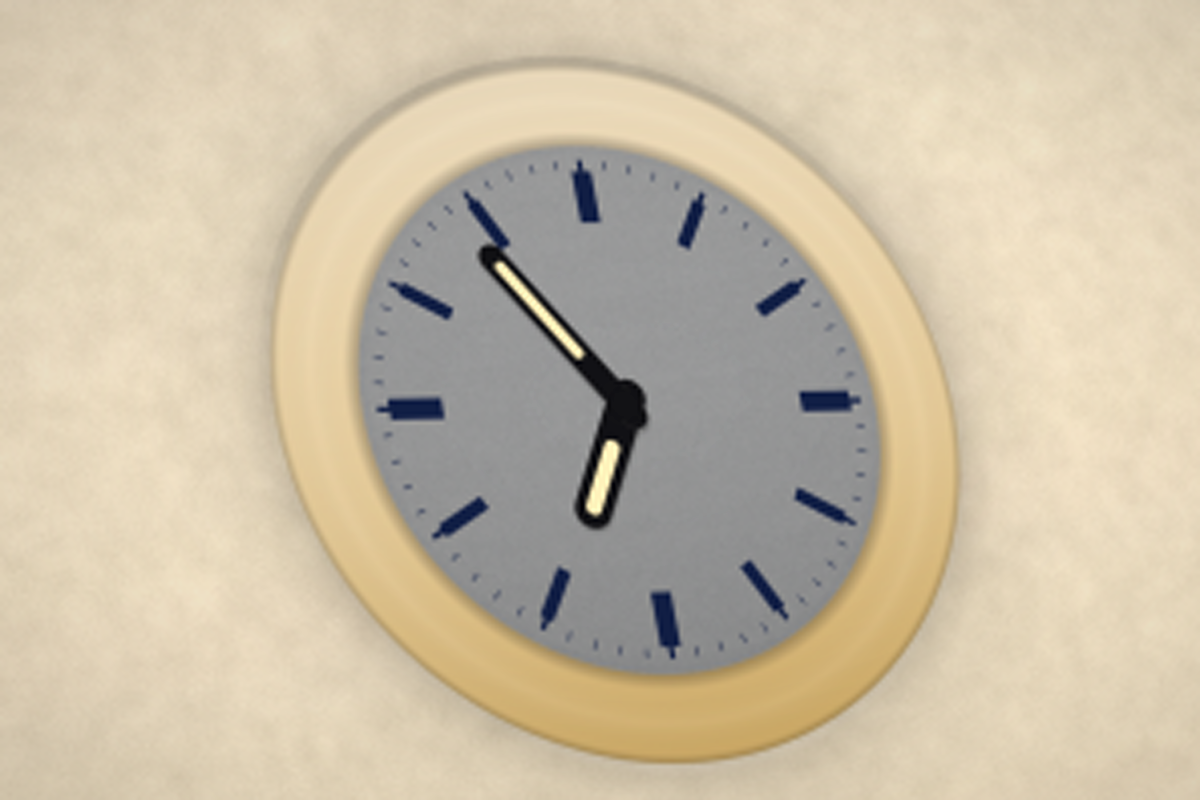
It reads {"hour": 6, "minute": 54}
